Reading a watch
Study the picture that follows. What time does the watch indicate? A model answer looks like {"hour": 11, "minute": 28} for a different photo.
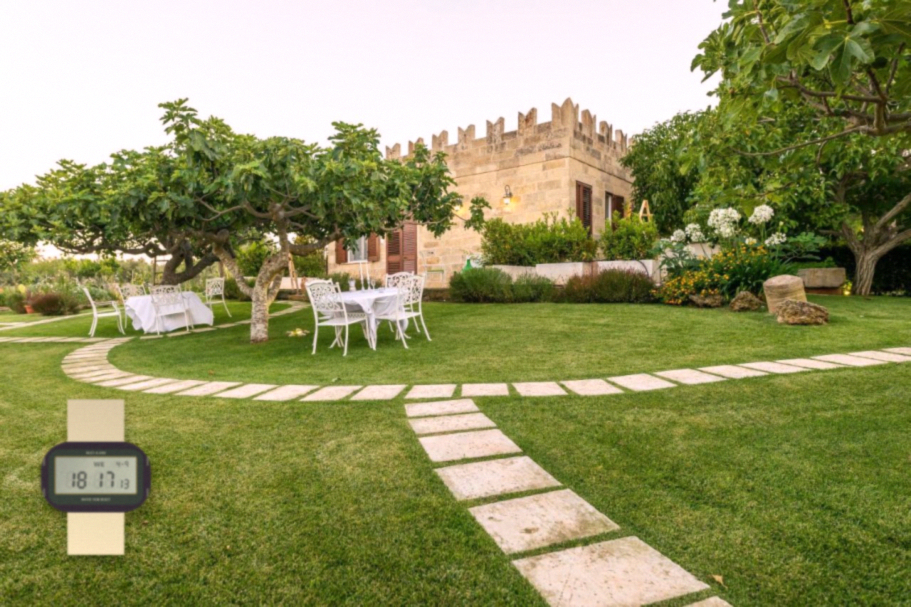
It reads {"hour": 18, "minute": 17}
